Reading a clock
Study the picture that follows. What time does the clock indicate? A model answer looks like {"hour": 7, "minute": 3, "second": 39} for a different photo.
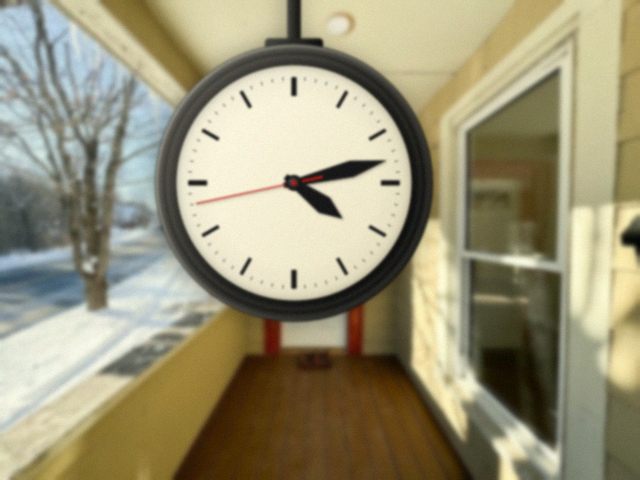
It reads {"hour": 4, "minute": 12, "second": 43}
